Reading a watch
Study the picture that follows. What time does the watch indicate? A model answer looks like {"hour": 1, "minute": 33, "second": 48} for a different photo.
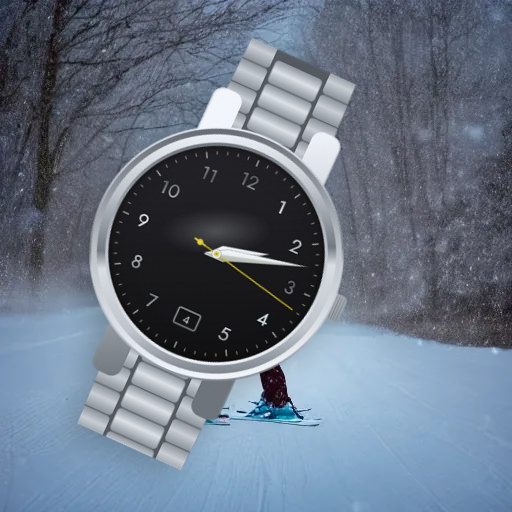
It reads {"hour": 2, "minute": 12, "second": 17}
